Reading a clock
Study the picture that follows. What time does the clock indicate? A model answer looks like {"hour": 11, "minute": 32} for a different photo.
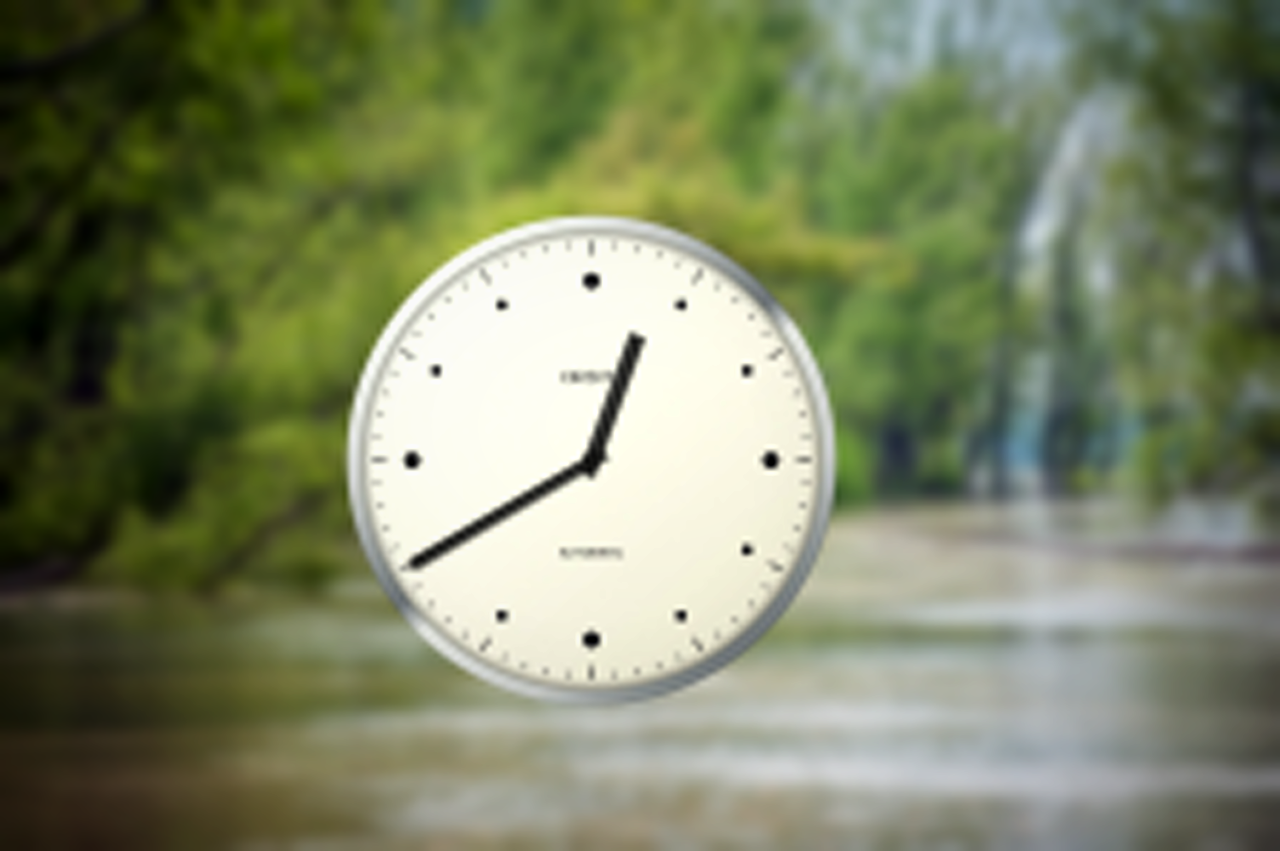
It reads {"hour": 12, "minute": 40}
